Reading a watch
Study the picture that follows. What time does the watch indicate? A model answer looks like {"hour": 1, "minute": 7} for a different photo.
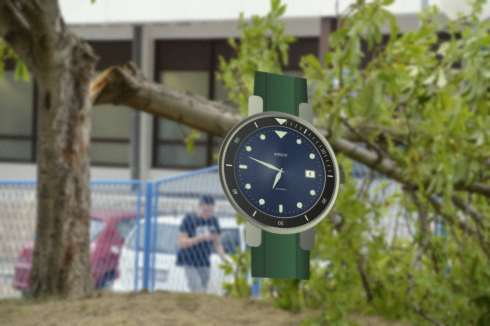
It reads {"hour": 6, "minute": 48}
